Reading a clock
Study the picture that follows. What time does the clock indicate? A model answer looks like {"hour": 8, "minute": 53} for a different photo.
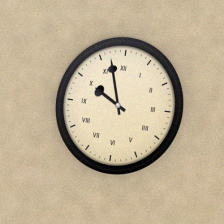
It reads {"hour": 9, "minute": 57}
